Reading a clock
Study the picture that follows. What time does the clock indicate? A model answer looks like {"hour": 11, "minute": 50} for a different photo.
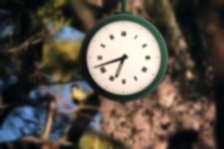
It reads {"hour": 6, "minute": 42}
